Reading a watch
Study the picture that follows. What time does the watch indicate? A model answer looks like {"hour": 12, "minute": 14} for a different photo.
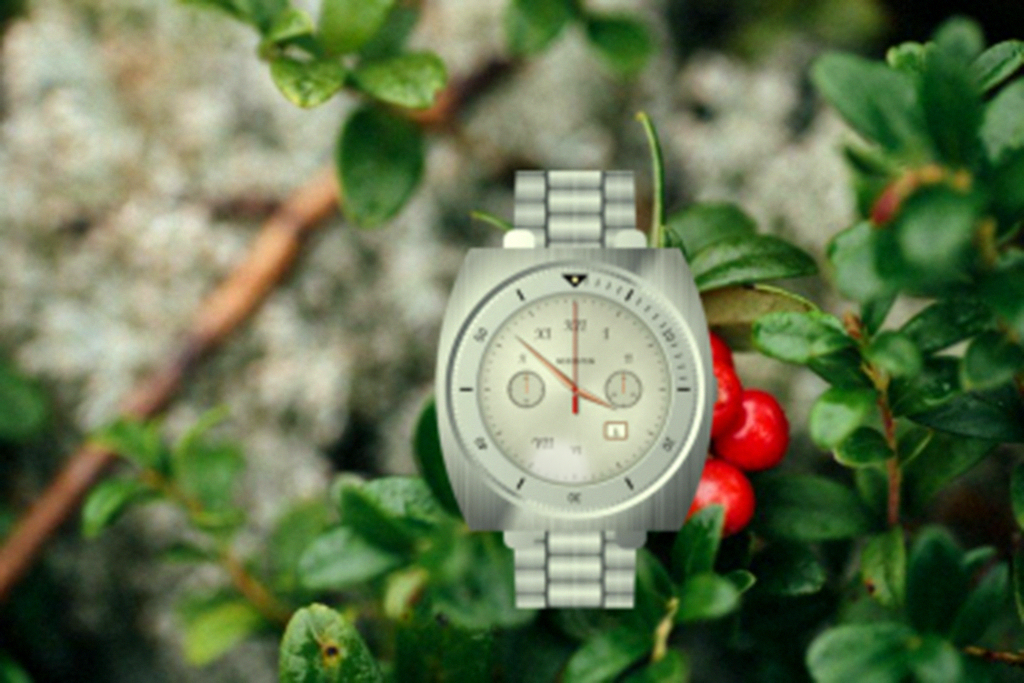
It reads {"hour": 3, "minute": 52}
